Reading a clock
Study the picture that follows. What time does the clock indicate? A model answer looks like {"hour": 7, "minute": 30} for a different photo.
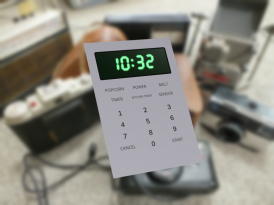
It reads {"hour": 10, "minute": 32}
